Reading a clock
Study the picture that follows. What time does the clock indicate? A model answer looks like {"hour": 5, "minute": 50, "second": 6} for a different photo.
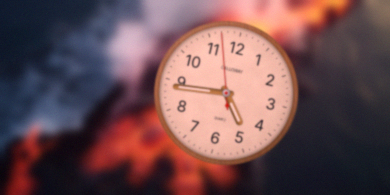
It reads {"hour": 4, "minute": 43, "second": 57}
